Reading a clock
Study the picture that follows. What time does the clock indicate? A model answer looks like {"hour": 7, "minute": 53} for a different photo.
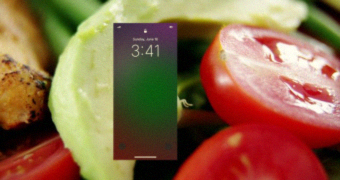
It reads {"hour": 3, "minute": 41}
